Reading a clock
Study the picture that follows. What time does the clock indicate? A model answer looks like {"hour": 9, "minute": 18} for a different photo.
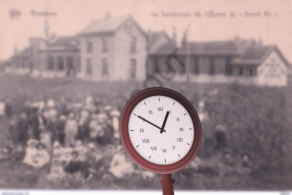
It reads {"hour": 12, "minute": 50}
